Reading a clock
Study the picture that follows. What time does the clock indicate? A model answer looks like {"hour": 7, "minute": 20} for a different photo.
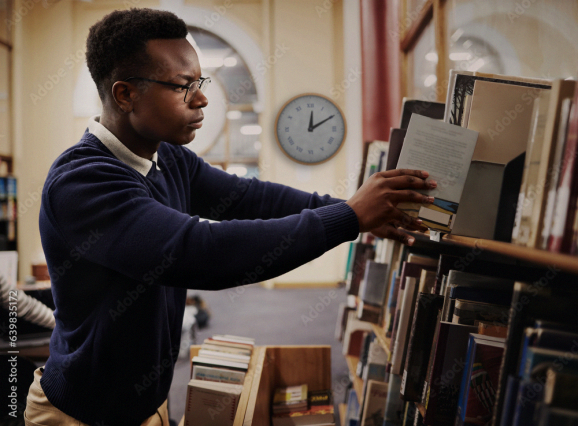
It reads {"hour": 12, "minute": 10}
